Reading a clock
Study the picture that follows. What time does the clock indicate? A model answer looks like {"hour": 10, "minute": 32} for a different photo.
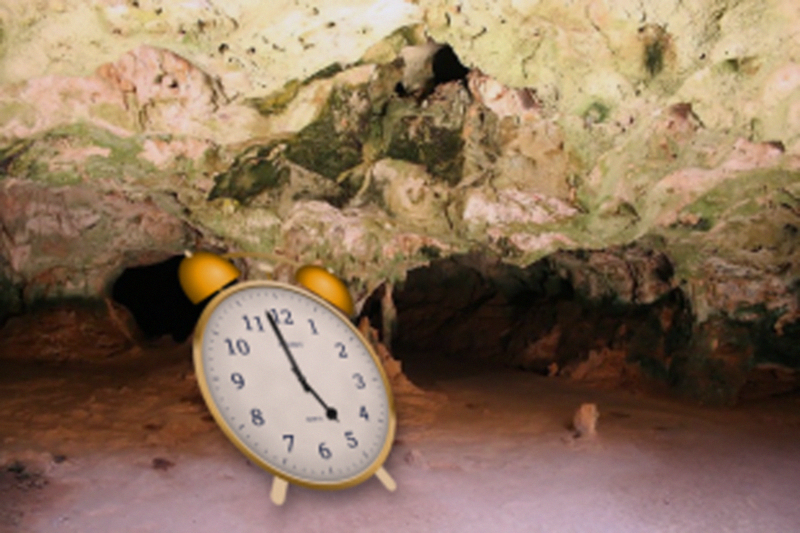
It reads {"hour": 4, "minute": 58}
